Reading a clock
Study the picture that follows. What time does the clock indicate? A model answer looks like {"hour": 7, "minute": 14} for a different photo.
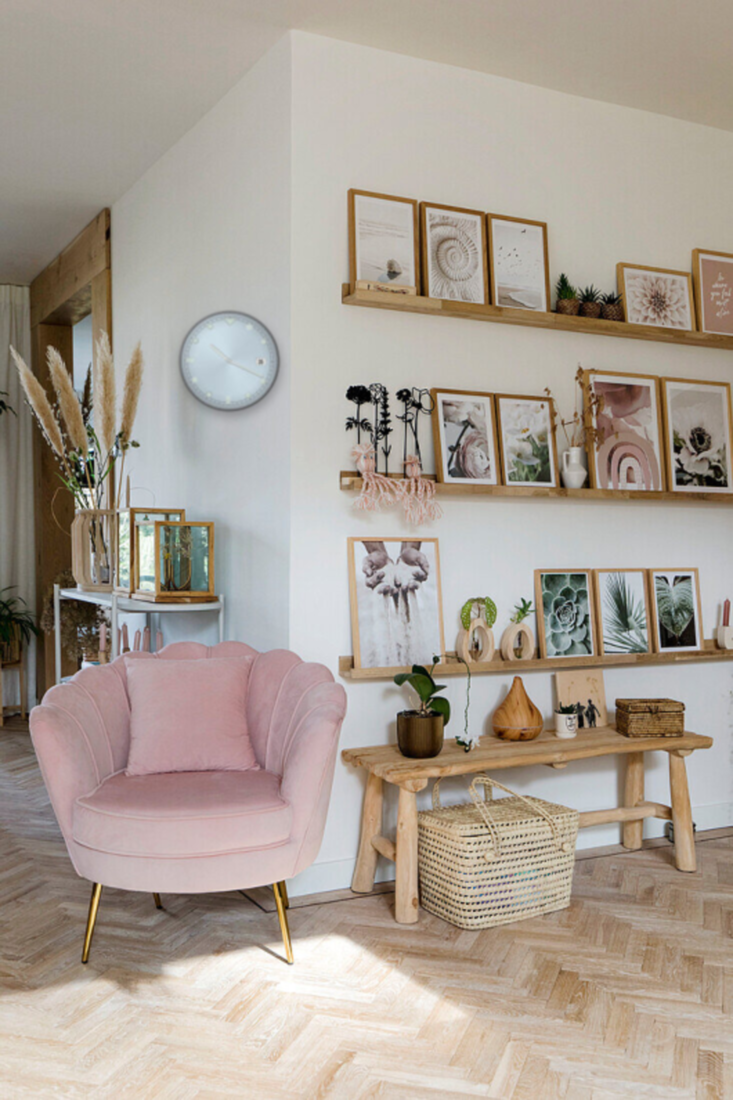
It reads {"hour": 10, "minute": 19}
